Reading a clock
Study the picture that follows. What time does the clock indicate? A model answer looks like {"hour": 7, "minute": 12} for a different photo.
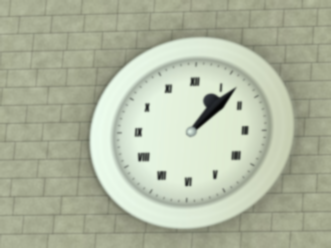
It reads {"hour": 1, "minute": 7}
